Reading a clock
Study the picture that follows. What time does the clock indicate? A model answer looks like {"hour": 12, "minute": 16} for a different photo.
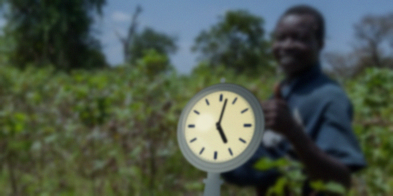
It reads {"hour": 5, "minute": 2}
